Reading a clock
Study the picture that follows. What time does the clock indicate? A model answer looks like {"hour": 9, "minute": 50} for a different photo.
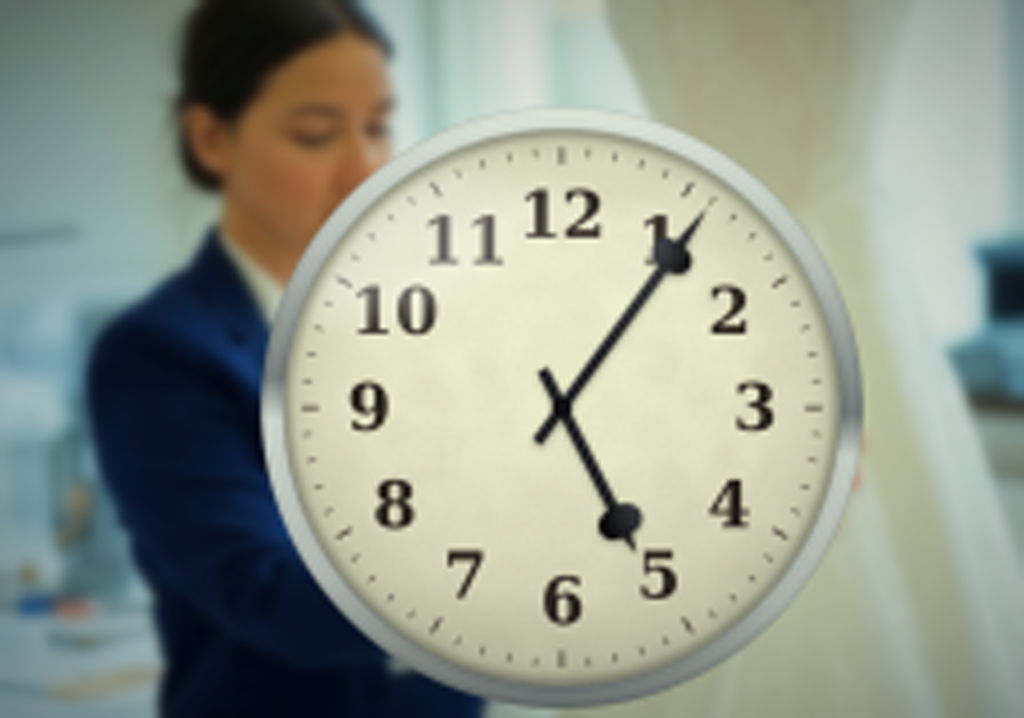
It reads {"hour": 5, "minute": 6}
